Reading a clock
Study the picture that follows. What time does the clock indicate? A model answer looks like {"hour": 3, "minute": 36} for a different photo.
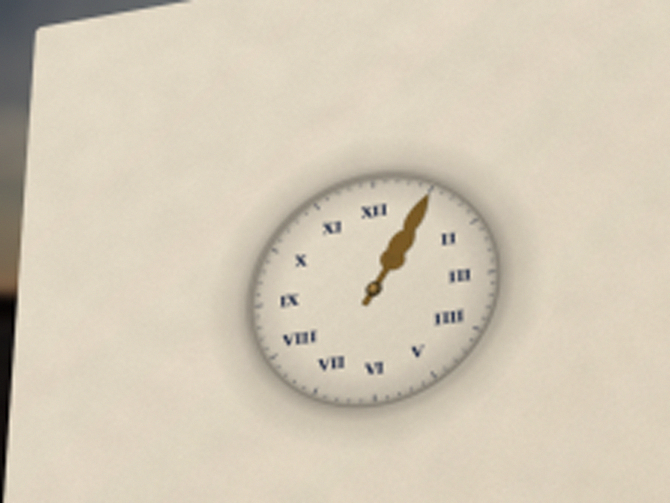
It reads {"hour": 1, "minute": 5}
